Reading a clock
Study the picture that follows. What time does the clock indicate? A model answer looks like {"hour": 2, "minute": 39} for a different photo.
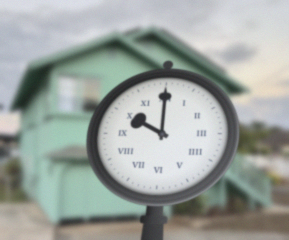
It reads {"hour": 10, "minute": 0}
